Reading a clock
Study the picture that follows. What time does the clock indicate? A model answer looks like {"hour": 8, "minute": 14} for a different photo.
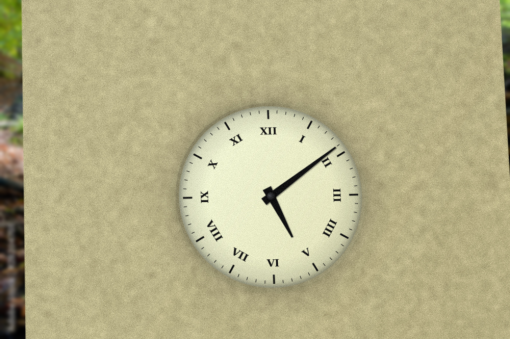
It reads {"hour": 5, "minute": 9}
